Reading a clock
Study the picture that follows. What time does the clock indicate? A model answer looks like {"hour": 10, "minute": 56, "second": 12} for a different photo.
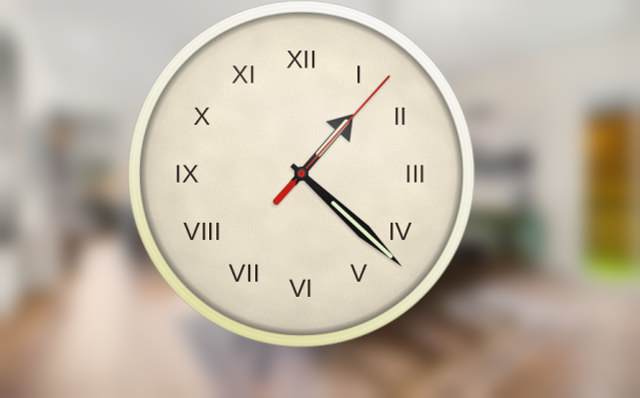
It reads {"hour": 1, "minute": 22, "second": 7}
